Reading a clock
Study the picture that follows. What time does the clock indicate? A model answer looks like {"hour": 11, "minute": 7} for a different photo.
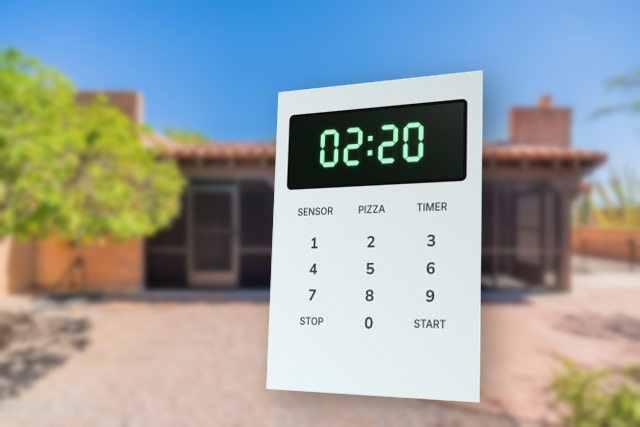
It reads {"hour": 2, "minute": 20}
